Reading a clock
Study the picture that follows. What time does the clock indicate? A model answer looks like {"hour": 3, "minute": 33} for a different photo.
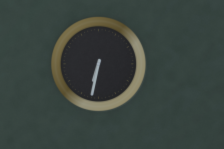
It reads {"hour": 6, "minute": 32}
